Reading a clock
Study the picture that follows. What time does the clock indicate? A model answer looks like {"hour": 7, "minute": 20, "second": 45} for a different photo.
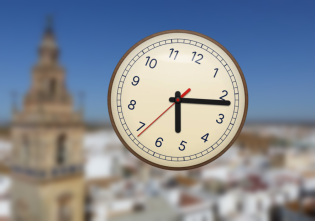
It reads {"hour": 5, "minute": 11, "second": 34}
